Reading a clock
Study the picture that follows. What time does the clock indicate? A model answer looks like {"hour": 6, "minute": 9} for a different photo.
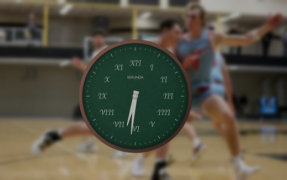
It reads {"hour": 6, "minute": 31}
